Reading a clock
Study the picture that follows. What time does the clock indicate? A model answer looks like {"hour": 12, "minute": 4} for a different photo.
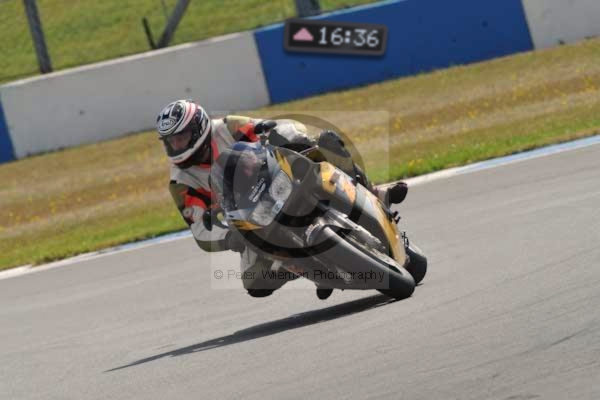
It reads {"hour": 16, "minute": 36}
